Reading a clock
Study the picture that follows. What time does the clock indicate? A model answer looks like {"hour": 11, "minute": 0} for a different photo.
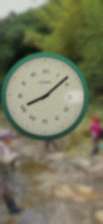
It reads {"hour": 8, "minute": 8}
